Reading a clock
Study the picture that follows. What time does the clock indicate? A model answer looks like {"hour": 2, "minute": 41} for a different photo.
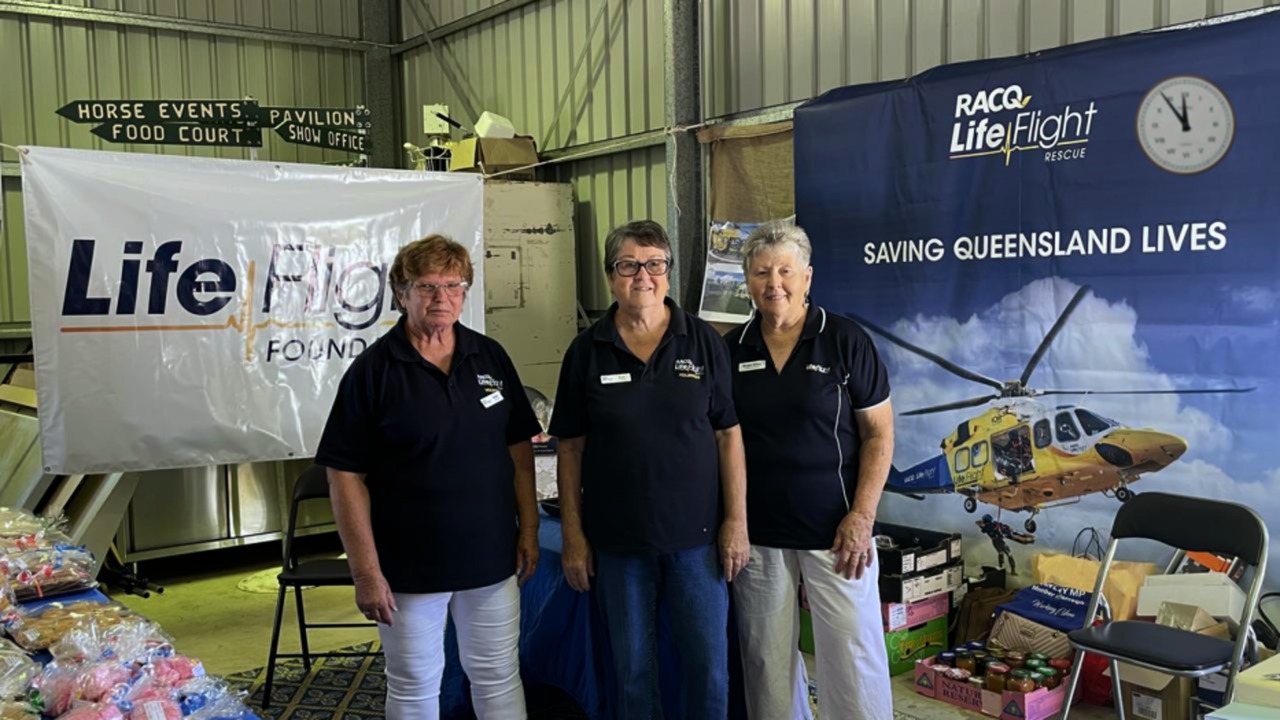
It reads {"hour": 11, "minute": 54}
